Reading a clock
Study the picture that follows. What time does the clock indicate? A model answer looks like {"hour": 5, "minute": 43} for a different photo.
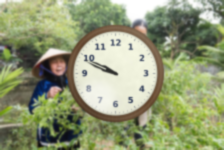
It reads {"hour": 9, "minute": 49}
